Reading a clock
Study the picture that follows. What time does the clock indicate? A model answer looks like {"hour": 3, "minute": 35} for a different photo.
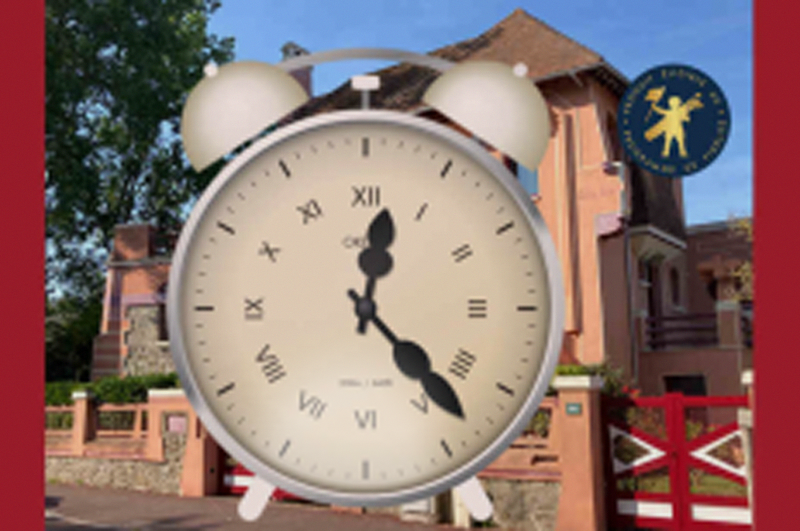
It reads {"hour": 12, "minute": 23}
